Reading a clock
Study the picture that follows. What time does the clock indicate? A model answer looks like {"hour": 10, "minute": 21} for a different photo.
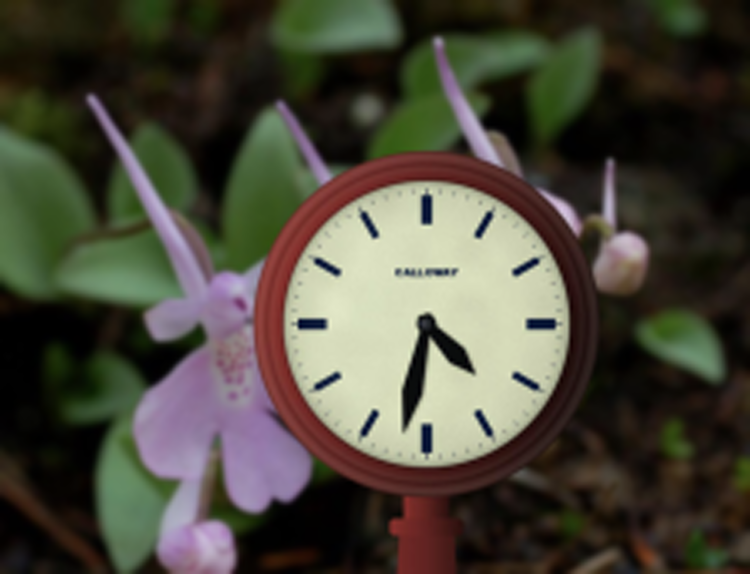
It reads {"hour": 4, "minute": 32}
